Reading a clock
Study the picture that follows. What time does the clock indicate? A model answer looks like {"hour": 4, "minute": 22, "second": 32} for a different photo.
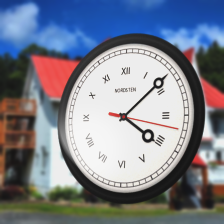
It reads {"hour": 4, "minute": 8, "second": 17}
